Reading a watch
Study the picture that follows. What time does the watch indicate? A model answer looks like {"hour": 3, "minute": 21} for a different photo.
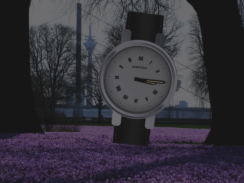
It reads {"hour": 3, "minute": 15}
